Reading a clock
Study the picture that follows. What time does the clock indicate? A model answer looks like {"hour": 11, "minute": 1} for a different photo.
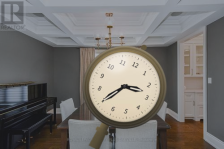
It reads {"hour": 2, "minute": 35}
